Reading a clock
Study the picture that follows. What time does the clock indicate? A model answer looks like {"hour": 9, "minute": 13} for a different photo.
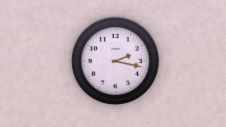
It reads {"hour": 2, "minute": 17}
